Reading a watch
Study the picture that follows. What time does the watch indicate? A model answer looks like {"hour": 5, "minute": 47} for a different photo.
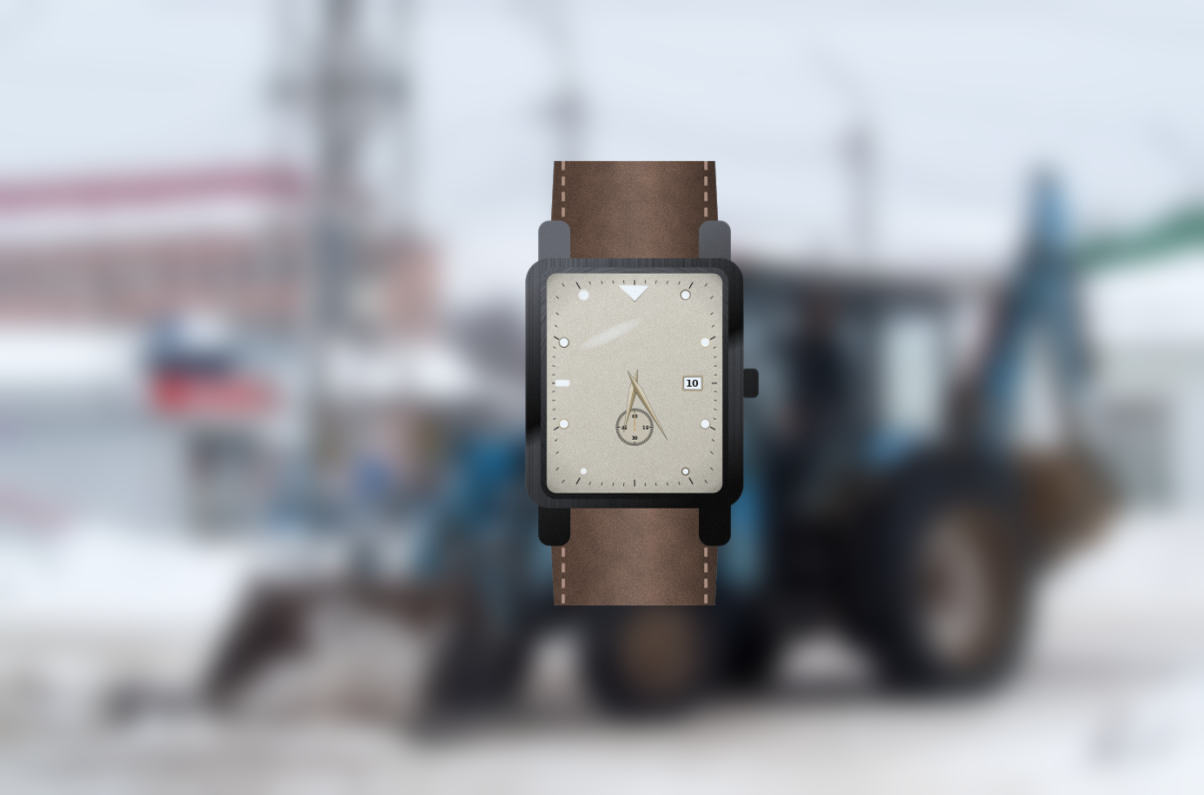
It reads {"hour": 6, "minute": 25}
